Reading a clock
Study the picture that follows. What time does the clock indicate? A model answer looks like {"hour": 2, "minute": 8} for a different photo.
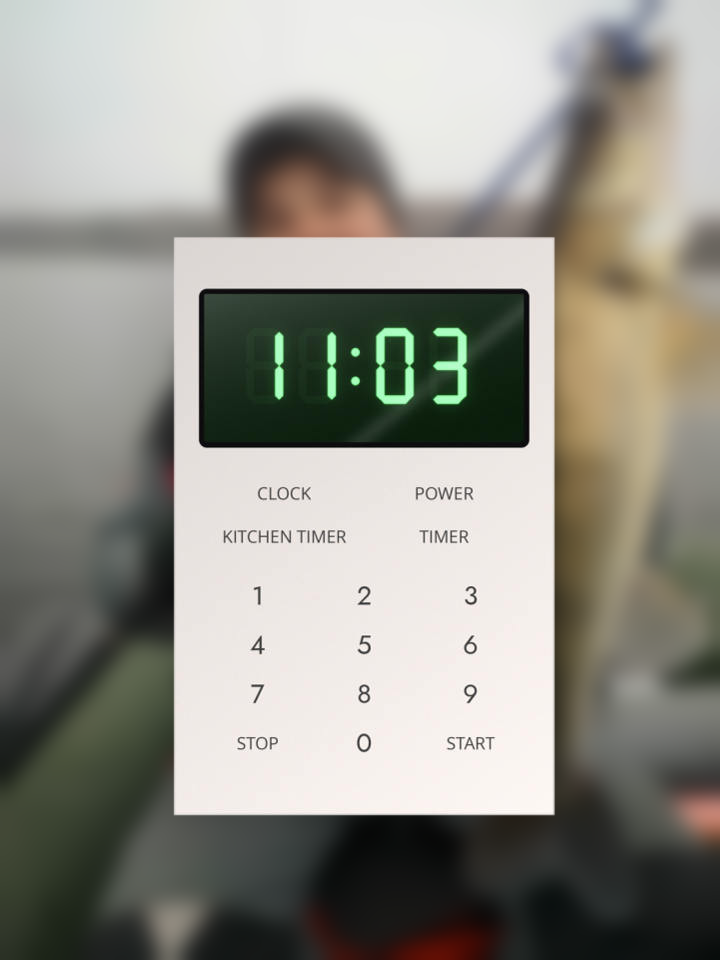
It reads {"hour": 11, "minute": 3}
